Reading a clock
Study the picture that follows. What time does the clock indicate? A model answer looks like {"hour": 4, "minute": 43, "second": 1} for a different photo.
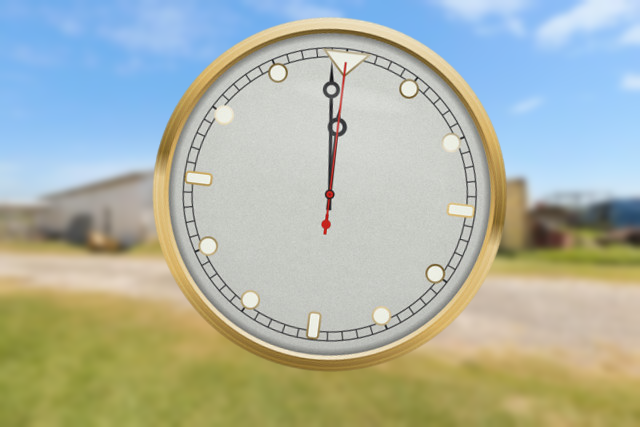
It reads {"hour": 11, "minute": 59, "second": 0}
